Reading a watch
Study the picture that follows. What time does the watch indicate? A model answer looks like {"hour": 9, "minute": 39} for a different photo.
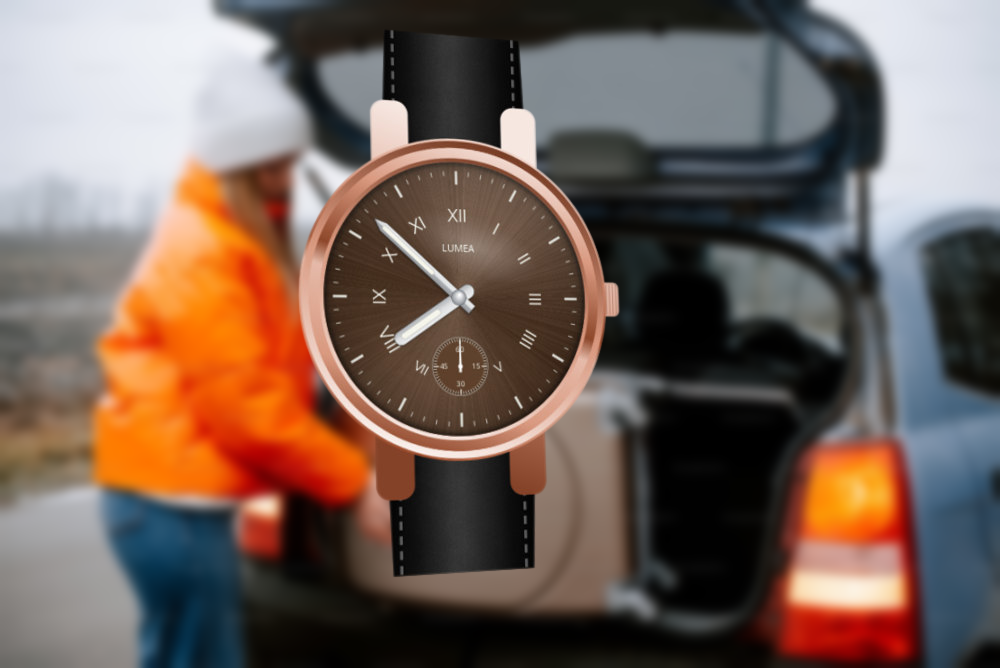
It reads {"hour": 7, "minute": 52}
